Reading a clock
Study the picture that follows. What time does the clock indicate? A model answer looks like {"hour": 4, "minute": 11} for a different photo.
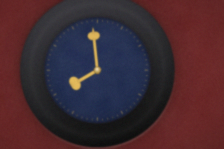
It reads {"hour": 7, "minute": 59}
